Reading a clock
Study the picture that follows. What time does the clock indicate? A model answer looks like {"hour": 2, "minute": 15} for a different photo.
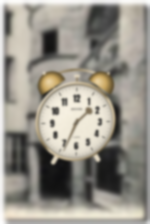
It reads {"hour": 1, "minute": 34}
